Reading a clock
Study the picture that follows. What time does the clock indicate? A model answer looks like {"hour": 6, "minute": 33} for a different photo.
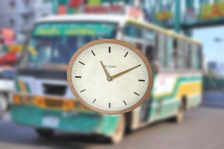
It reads {"hour": 11, "minute": 10}
